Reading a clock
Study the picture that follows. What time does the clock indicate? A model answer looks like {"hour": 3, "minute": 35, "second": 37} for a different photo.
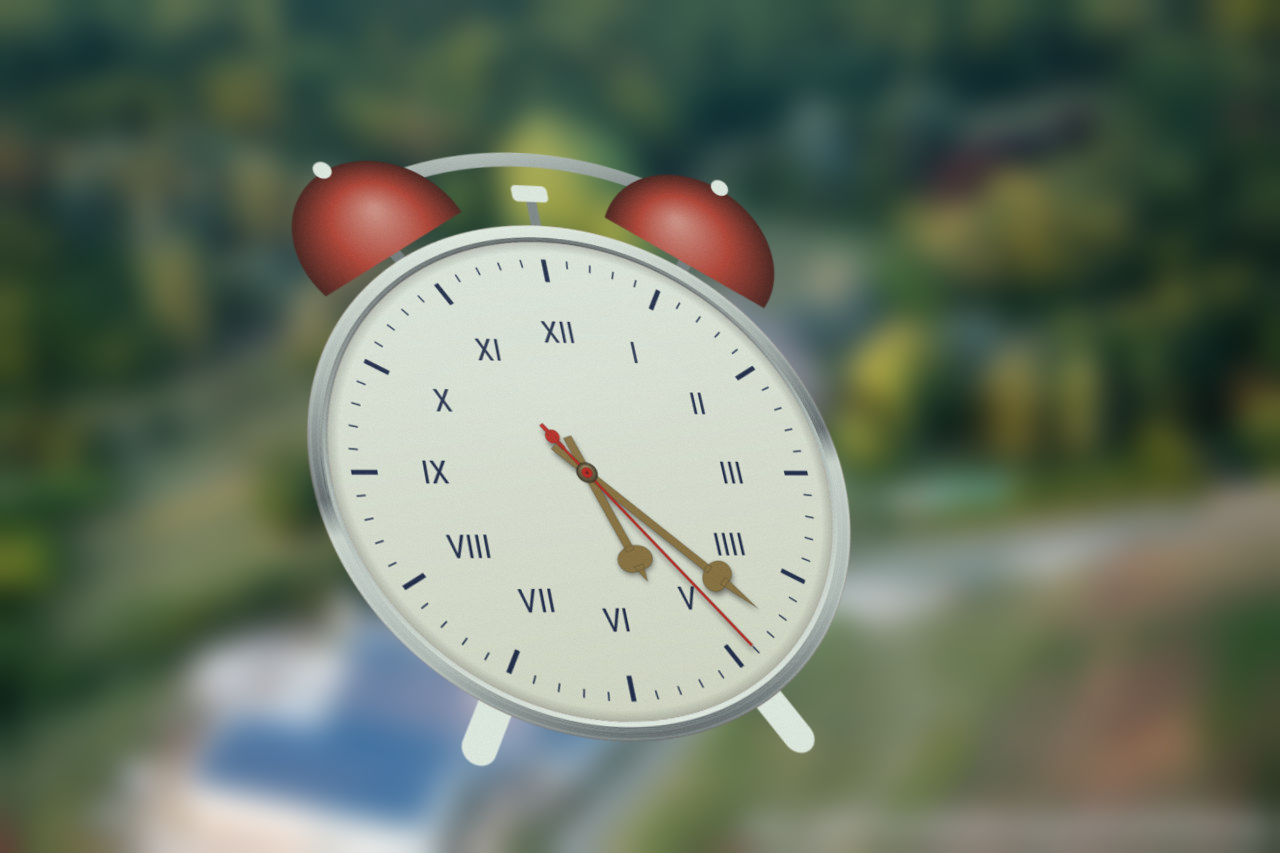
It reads {"hour": 5, "minute": 22, "second": 24}
